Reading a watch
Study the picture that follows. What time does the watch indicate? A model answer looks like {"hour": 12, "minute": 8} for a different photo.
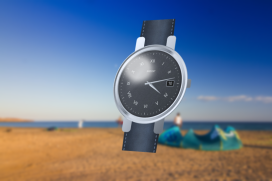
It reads {"hour": 4, "minute": 13}
